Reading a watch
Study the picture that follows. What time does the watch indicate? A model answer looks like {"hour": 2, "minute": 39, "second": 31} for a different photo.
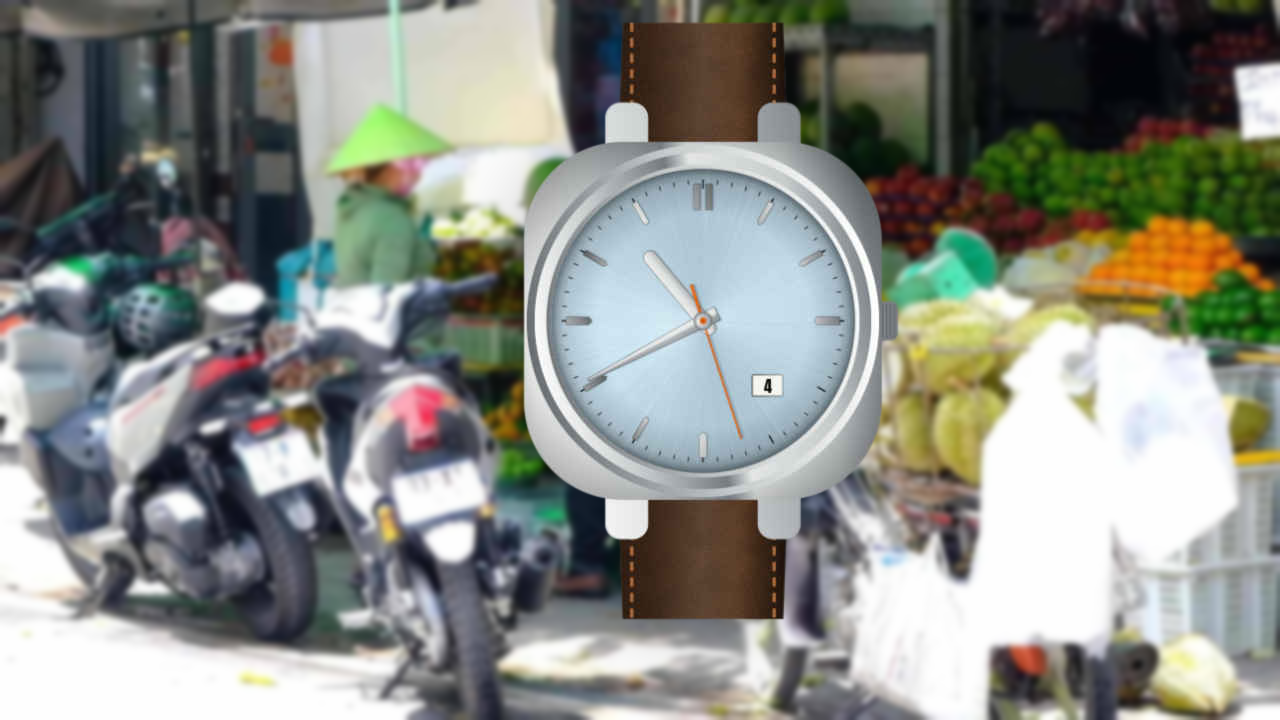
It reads {"hour": 10, "minute": 40, "second": 27}
